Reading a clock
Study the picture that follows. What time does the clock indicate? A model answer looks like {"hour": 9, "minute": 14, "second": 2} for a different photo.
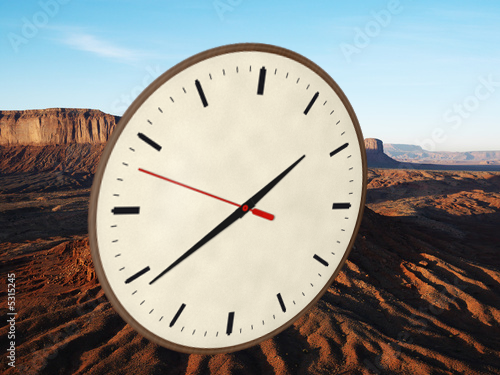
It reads {"hour": 1, "minute": 38, "second": 48}
